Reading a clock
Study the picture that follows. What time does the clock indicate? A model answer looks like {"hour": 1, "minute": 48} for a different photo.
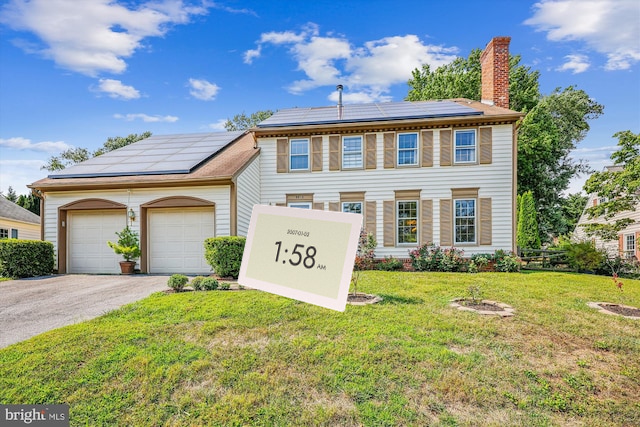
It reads {"hour": 1, "minute": 58}
